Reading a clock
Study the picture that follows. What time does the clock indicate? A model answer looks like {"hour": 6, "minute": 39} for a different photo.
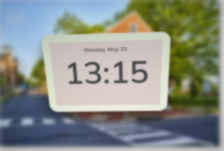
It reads {"hour": 13, "minute": 15}
